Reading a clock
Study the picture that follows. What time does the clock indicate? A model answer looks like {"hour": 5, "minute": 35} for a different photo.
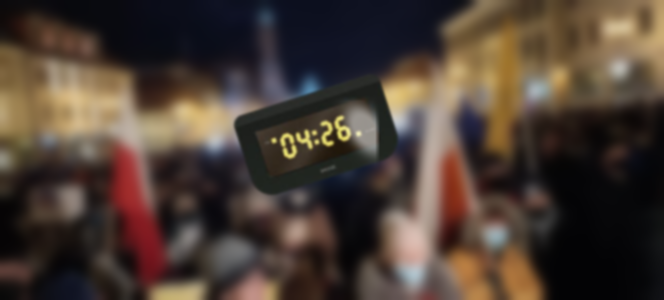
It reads {"hour": 4, "minute": 26}
